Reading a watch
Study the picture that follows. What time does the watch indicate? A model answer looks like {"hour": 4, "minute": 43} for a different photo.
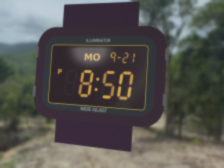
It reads {"hour": 8, "minute": 50}
